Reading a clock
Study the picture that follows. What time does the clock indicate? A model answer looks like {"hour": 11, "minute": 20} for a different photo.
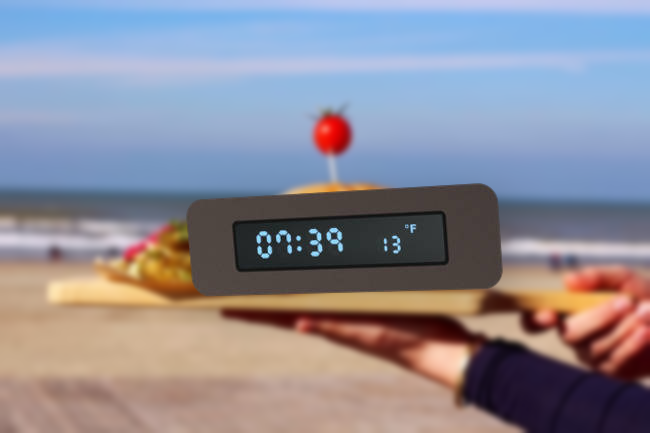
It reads {"hour": 7, "minute": 39}
